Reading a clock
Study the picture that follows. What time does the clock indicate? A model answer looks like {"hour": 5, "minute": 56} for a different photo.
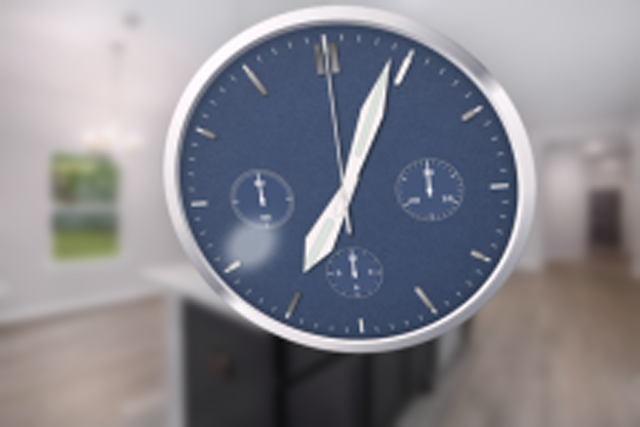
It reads {"hour": 7, "minute": 4}
